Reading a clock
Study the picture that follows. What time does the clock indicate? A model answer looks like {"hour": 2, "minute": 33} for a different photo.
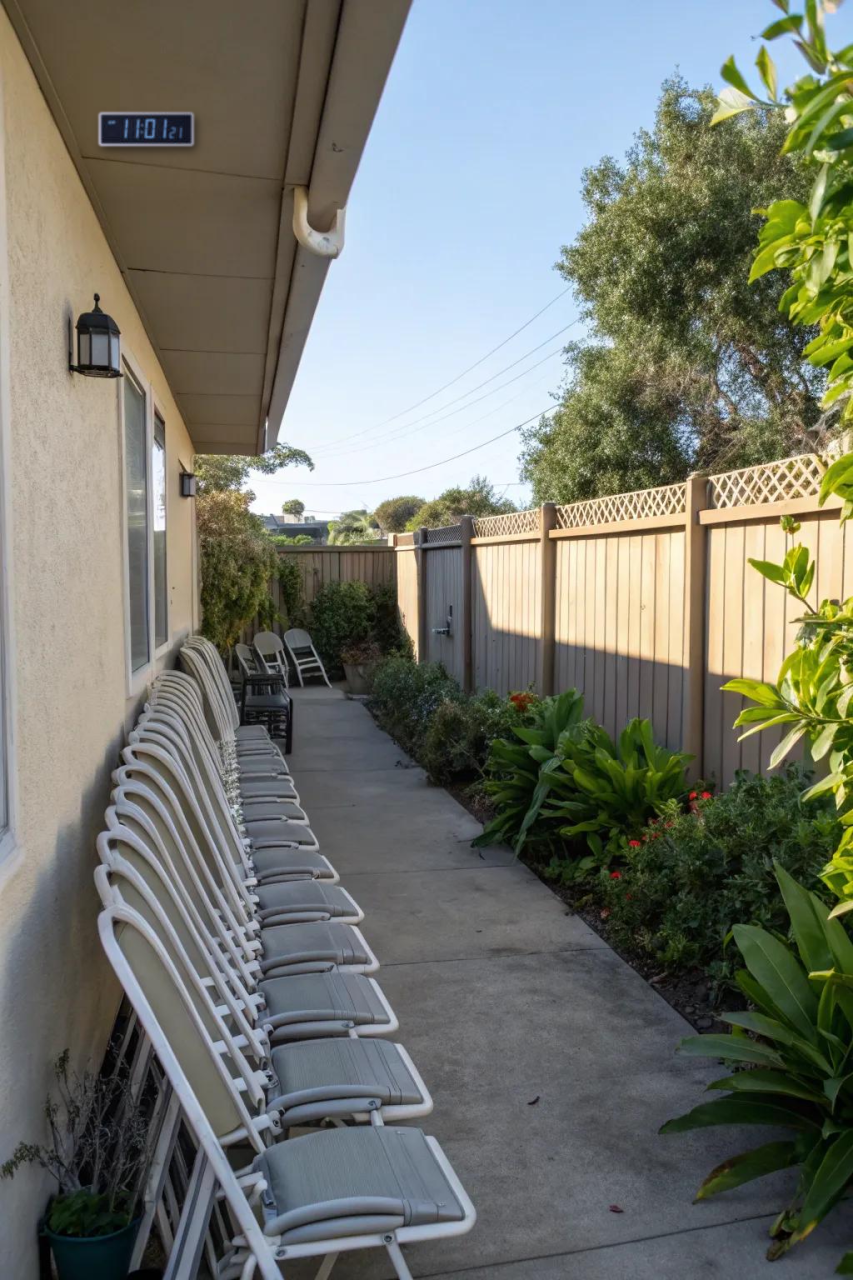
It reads {"hour": 11, "minute": 1}
